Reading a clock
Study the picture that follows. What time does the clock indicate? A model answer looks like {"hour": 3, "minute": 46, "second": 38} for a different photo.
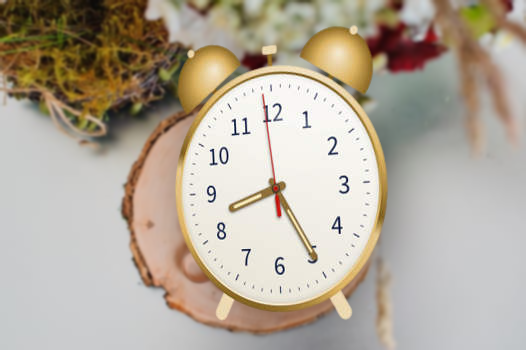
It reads {"hour": 8, "minute": 24, "second": 59}
